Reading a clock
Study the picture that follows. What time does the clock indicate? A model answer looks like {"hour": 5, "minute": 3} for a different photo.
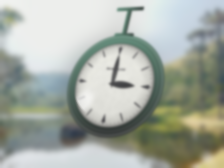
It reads {"hour": 3, "minute": 0}
